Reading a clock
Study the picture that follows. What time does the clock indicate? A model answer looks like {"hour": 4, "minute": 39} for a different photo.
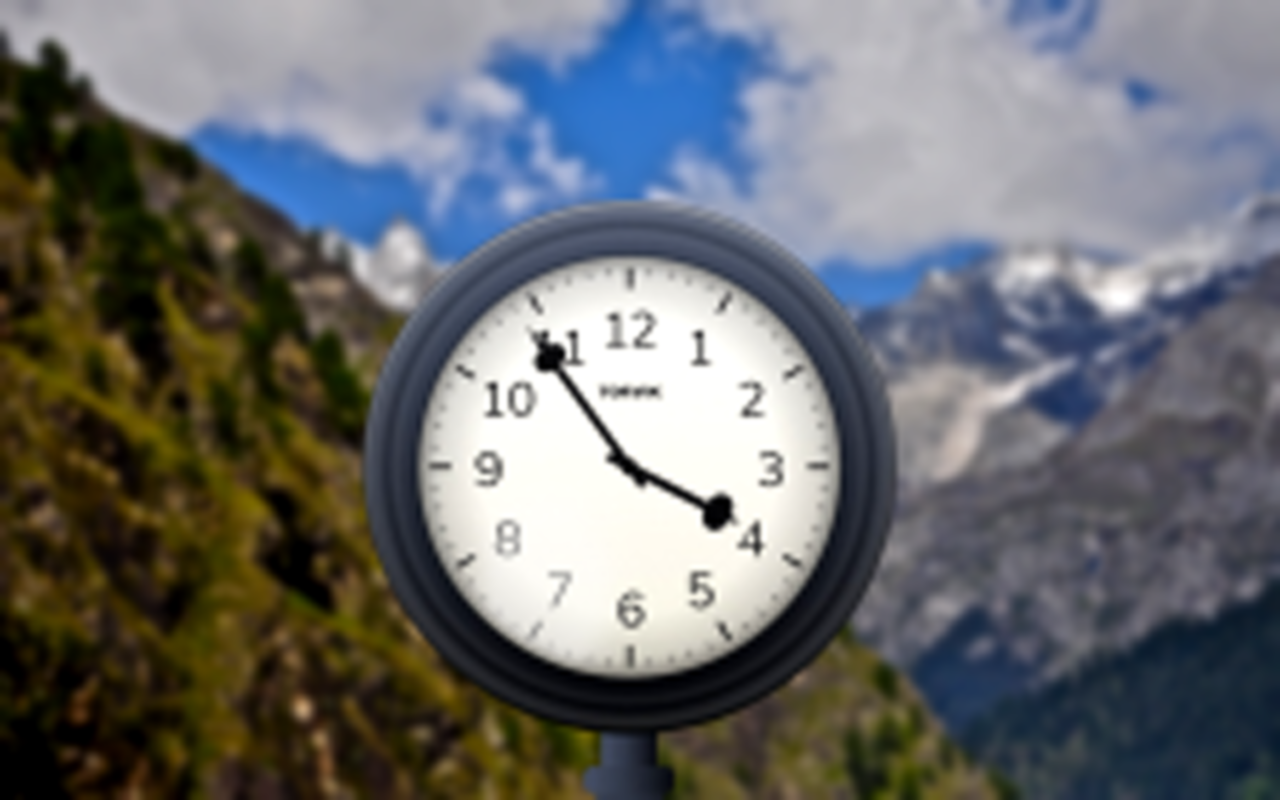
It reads {"hour": 3, "minute": 54}
